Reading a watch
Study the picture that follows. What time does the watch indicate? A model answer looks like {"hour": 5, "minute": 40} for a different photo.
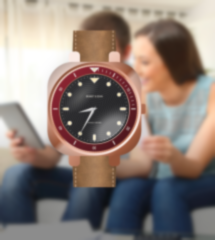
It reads {"hour": 8, "minute": 35}
